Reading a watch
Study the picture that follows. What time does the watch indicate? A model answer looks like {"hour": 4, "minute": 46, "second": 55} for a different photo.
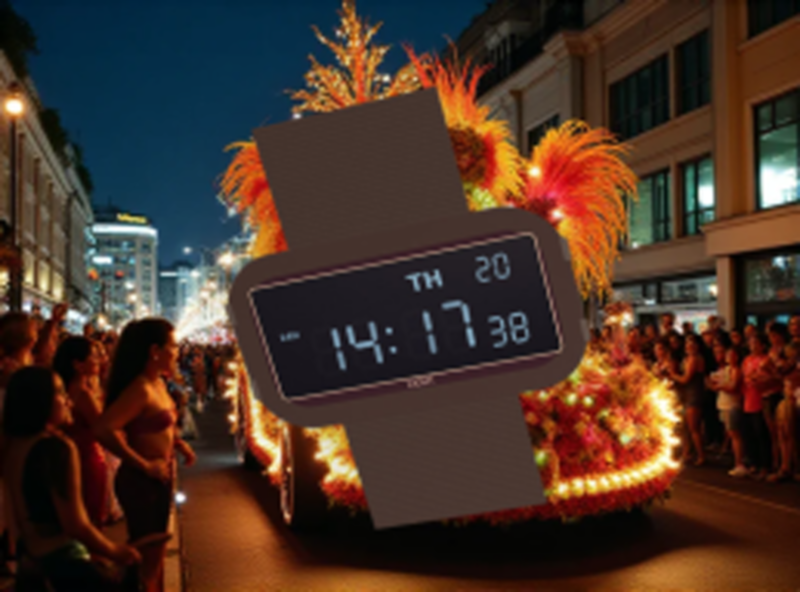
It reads {"hour": 14, "minute": 17, "second": 38}
